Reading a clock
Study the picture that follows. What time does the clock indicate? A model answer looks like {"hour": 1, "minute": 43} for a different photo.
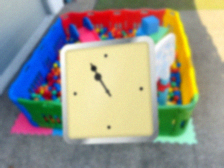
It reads {"hour": 10, "minute": 55}
